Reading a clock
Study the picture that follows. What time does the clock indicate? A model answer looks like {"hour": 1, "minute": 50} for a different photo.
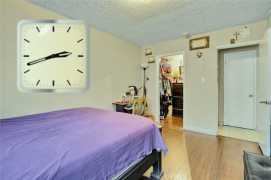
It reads {"hour": 2, "minute": 42}
